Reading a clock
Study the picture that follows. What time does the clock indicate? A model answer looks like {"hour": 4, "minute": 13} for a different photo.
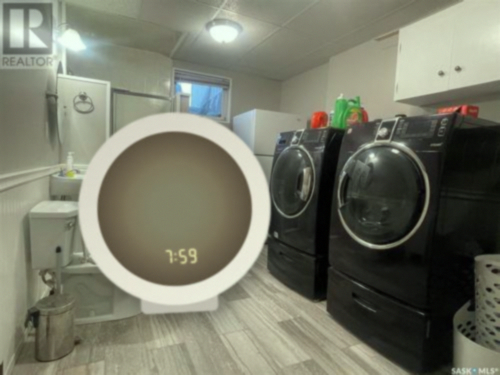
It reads {"hour": 7, "minute": 59}
